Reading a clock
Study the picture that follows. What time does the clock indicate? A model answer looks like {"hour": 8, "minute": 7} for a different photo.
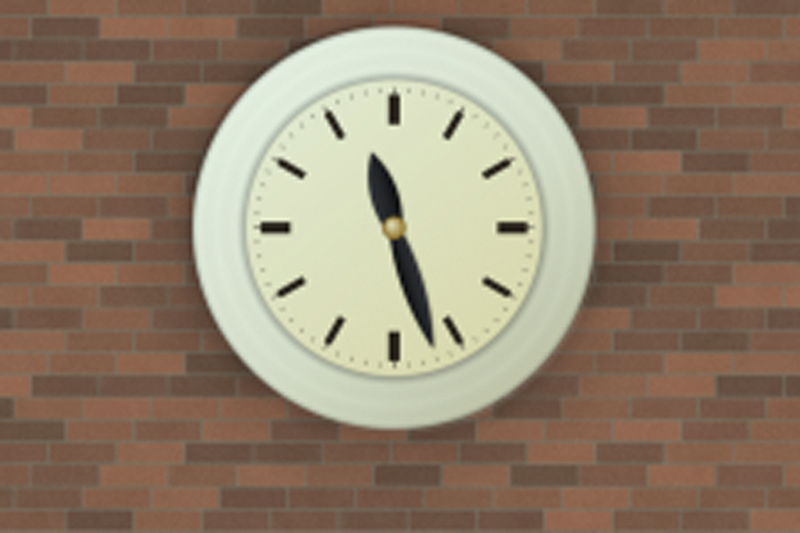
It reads {"hour": 11, "minute": 27}
